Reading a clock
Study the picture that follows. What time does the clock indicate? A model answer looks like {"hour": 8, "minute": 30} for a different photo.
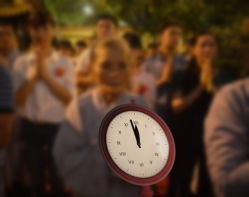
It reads {"hour": 11, "minute": 58}
